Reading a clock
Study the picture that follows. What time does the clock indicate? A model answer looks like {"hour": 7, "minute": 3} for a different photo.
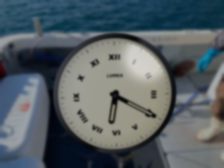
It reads {"hour": 6, "minute": 20}
